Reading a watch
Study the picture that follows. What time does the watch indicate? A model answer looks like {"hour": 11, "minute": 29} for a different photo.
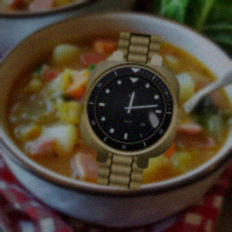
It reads {"hour": 12, "minute": 13}
